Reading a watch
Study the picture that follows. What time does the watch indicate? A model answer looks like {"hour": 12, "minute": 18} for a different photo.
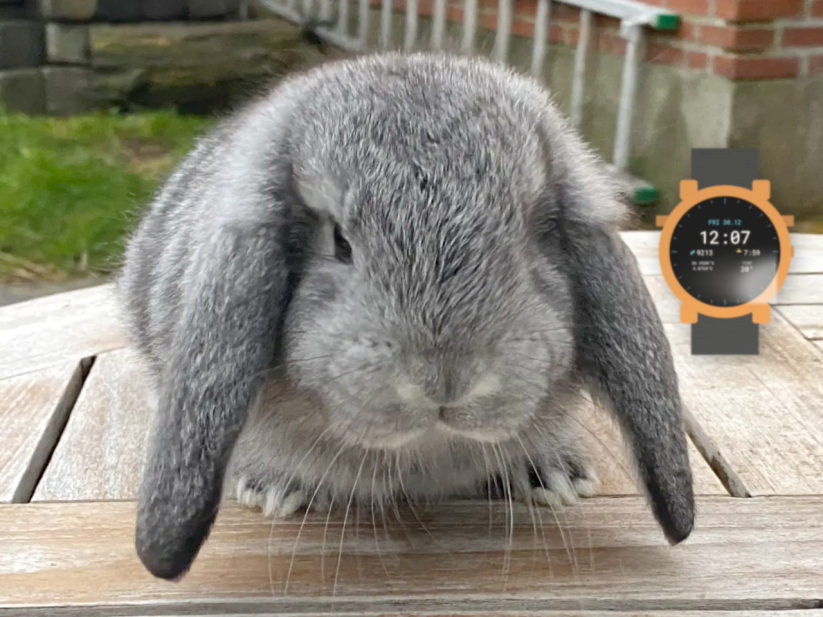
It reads {"hour": 12, "minute": 7}
